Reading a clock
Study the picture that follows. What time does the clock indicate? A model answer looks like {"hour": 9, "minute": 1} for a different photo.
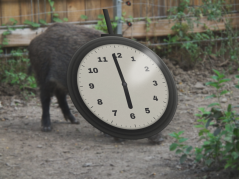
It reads {"hour": 5, "minute": 59}
